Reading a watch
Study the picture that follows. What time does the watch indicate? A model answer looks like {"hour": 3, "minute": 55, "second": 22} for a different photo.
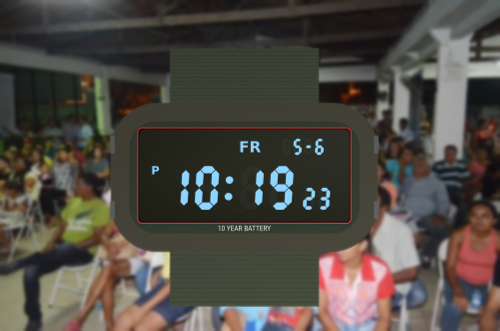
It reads {"hour": 10, "minute": 19, "second": 23}
